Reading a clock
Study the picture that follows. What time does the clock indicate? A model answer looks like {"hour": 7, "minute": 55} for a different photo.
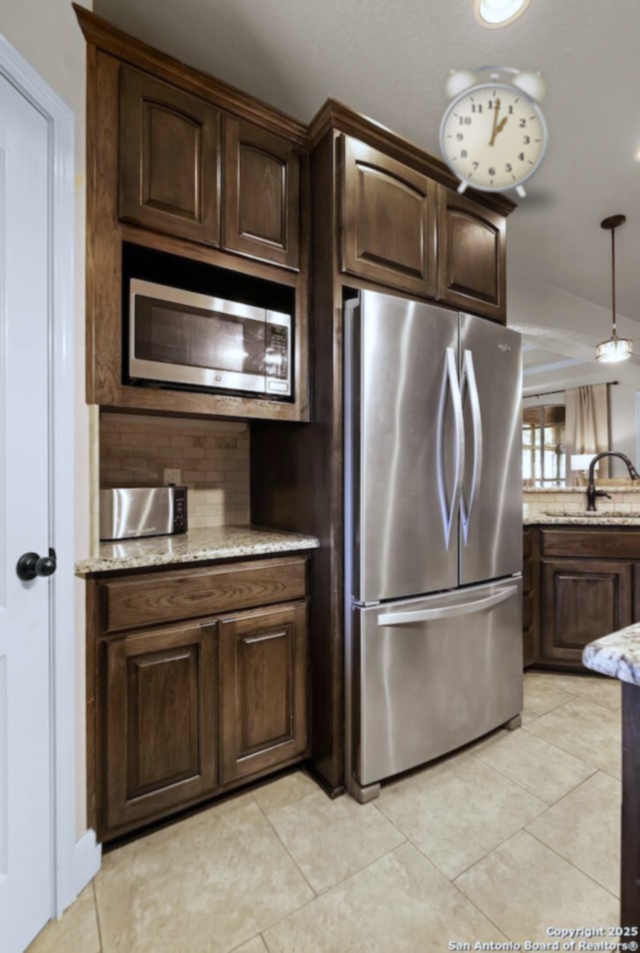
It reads {"hour": 1, "minute": 1}
